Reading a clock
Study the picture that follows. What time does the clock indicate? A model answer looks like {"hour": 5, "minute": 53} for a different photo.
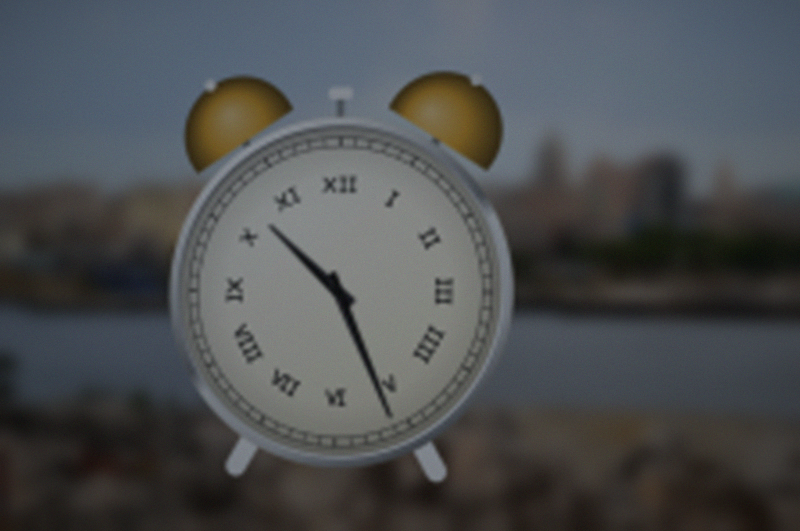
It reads {"hour": 10, "minute": 26}
